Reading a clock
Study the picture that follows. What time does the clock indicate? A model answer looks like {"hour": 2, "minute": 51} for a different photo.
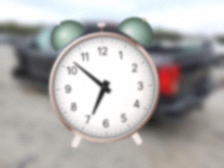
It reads {"hour": 6, "minute": 52}
